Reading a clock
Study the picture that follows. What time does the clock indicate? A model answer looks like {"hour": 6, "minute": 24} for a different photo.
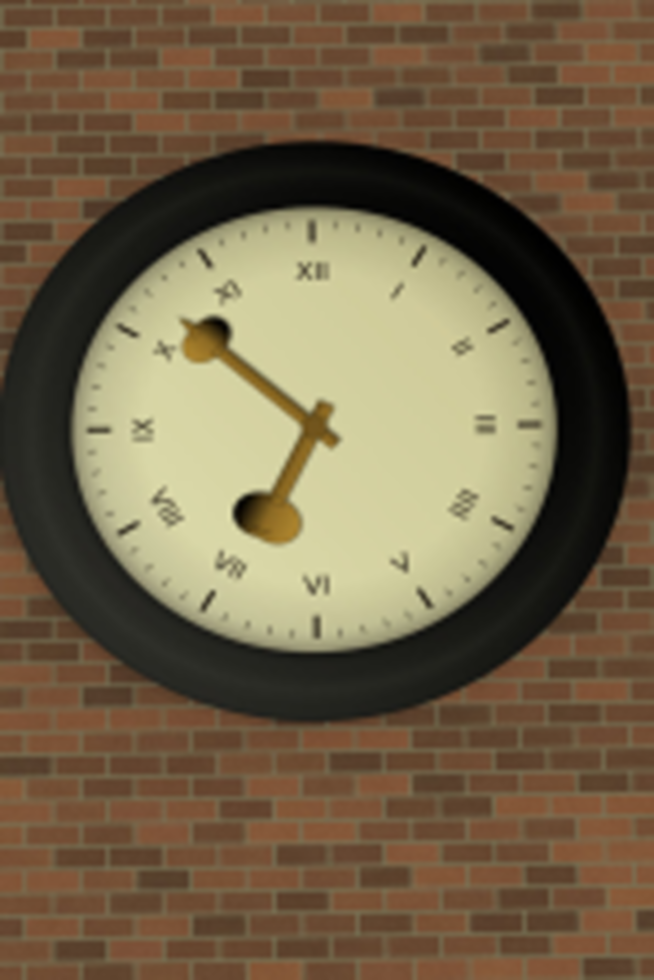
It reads {"hour": 6, "minute": 52}
